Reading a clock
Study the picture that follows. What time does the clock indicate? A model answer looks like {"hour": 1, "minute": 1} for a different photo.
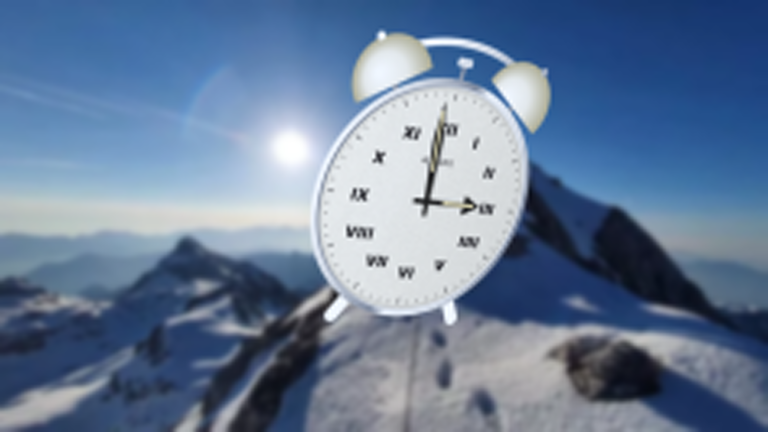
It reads {"hour": 2, "minute": 59}
